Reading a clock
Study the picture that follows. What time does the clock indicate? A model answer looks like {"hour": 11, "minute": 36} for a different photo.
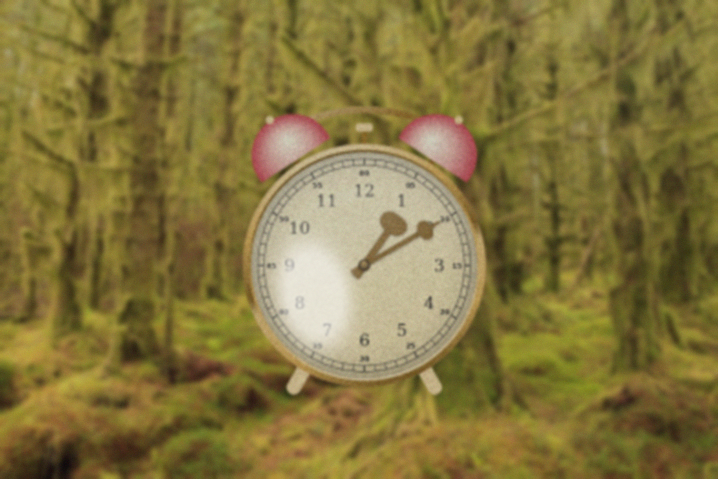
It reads {"hour": 1, "minute": 10}
